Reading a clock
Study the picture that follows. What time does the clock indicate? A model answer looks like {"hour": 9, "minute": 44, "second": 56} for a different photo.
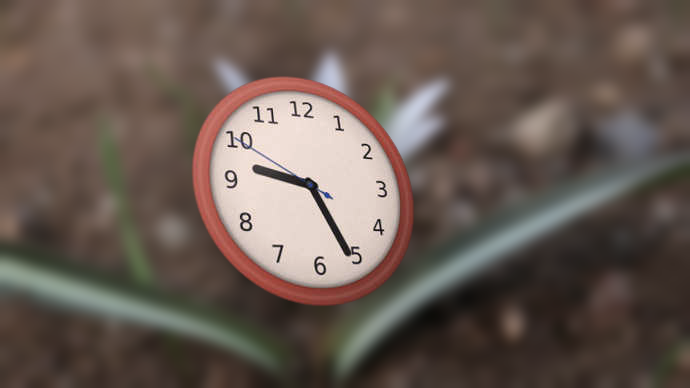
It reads {"hour": 9, "minute": 25, "second": 50}
